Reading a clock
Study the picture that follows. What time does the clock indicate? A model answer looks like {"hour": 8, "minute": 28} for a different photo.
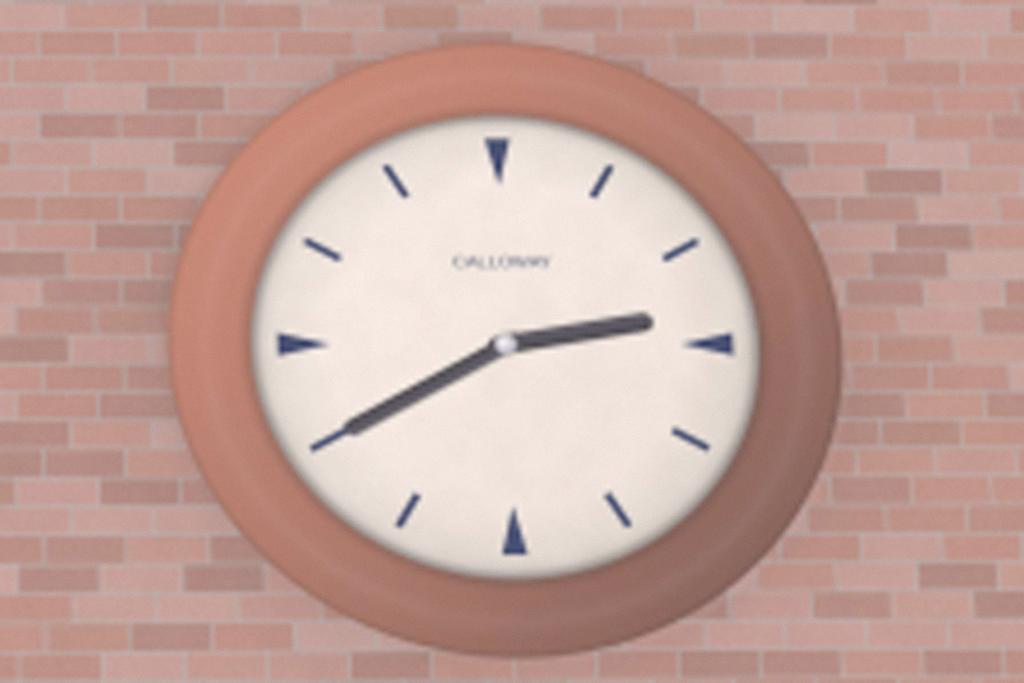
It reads {"hour": 2, "minute": 40}
